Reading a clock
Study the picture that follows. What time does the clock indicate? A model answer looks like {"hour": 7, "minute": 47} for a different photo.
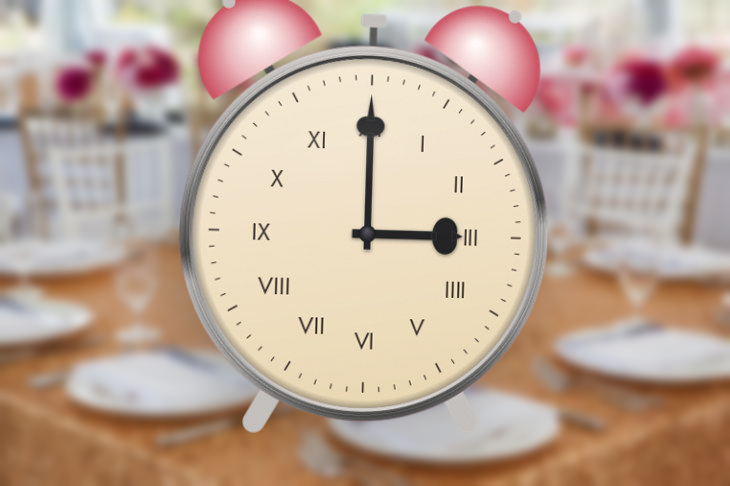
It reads {"hour": 3, "minute": 0}
